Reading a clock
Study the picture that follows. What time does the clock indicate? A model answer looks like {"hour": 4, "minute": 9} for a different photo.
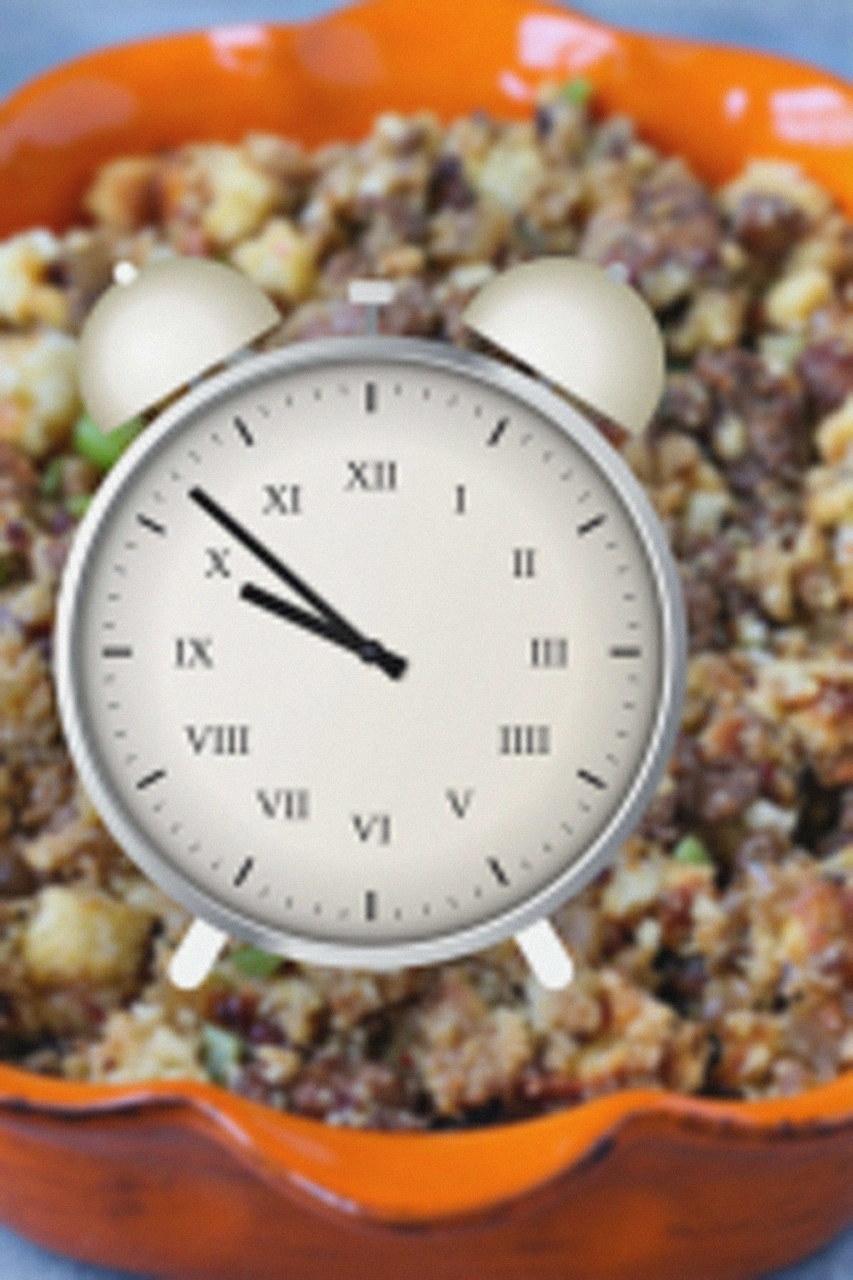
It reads {"hour": 9, "minute": 52}
